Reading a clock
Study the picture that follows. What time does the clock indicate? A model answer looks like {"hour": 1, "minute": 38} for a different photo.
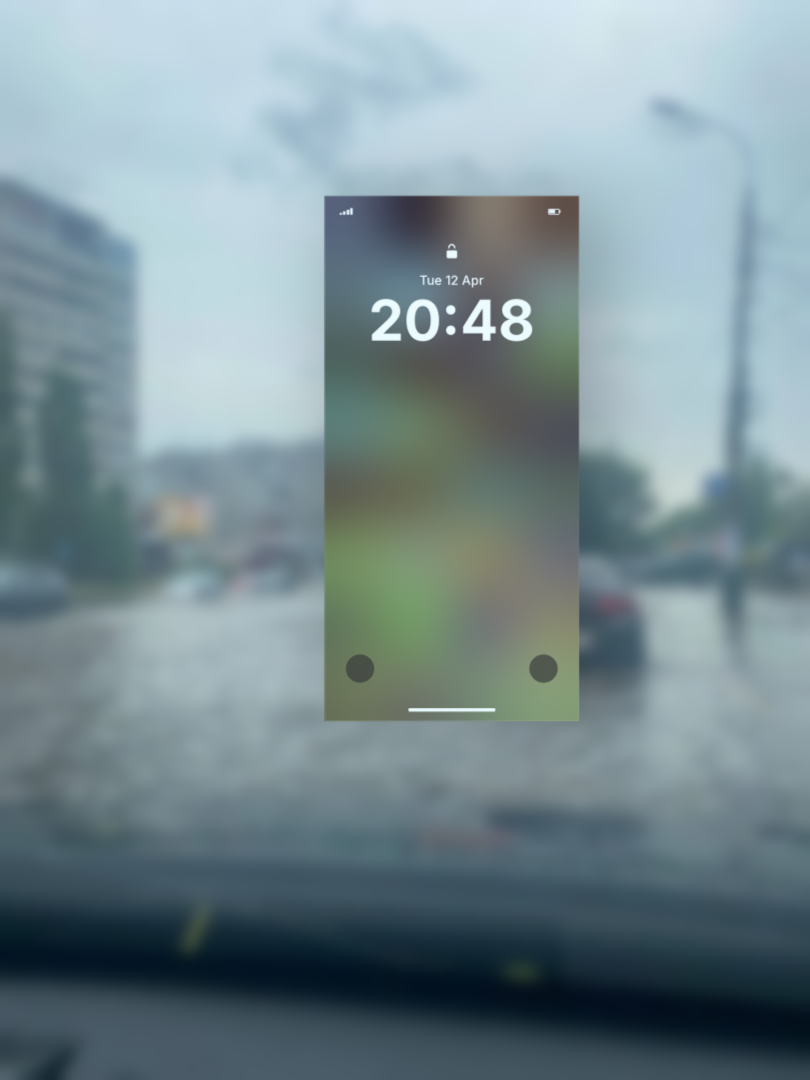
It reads {"hour": 20, "minute": 48}
